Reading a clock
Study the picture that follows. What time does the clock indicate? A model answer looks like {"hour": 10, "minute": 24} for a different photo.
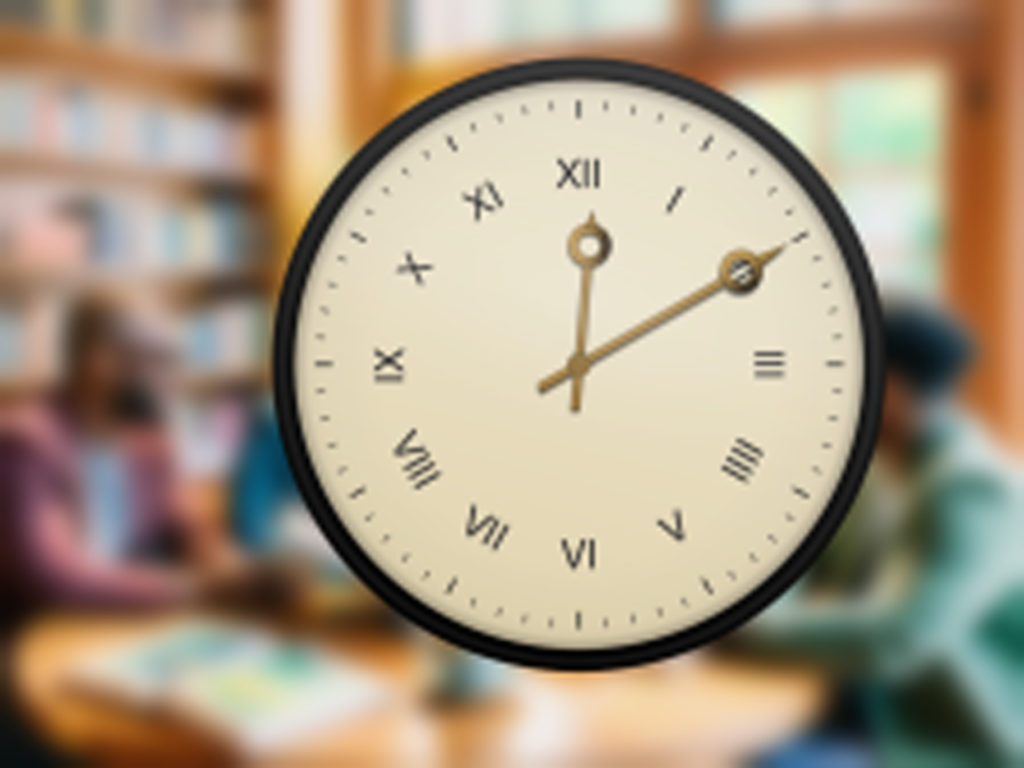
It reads {"hour": 12, "minute": 10}
